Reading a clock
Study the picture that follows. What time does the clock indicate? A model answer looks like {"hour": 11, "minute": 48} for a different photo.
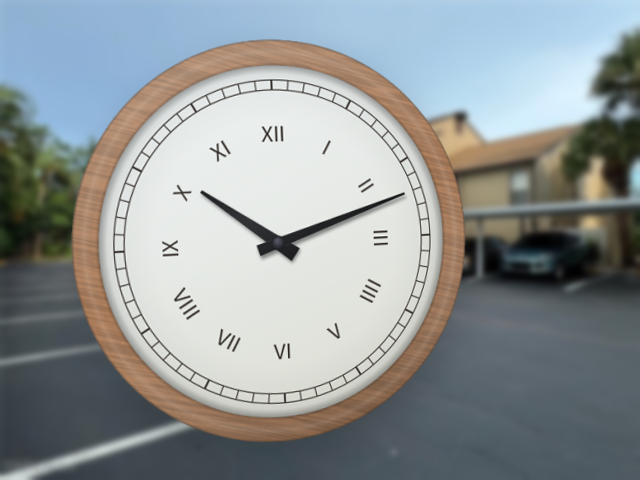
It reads {"hour": 10, "minute": 12}
